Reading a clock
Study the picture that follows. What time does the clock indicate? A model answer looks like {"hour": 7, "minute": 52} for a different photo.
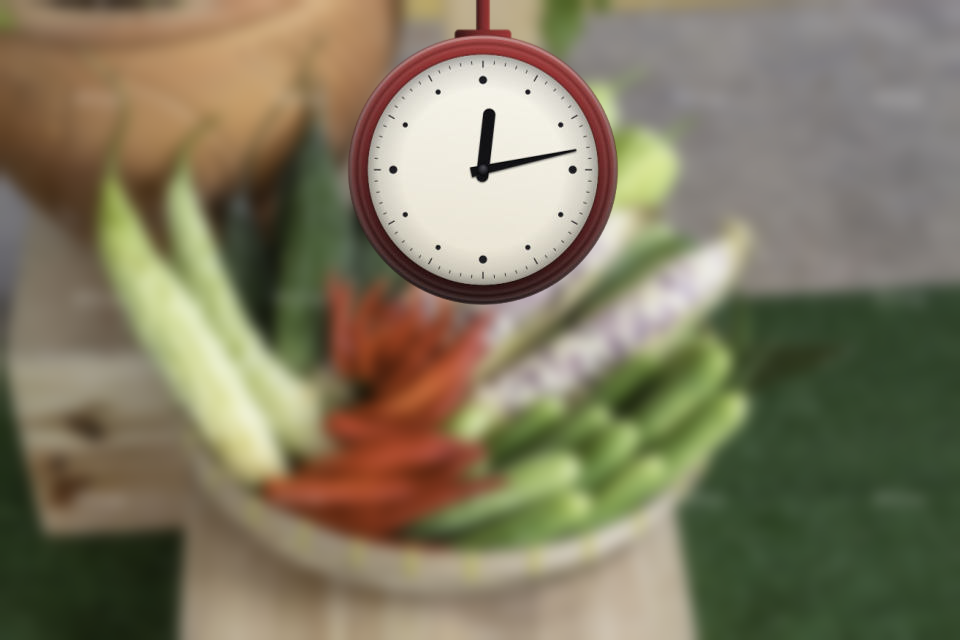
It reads {"hour": 12, "minute": 13}
